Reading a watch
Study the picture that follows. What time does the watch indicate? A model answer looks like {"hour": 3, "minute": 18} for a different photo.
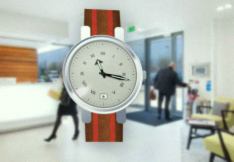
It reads {"hour": 11, "minute": 17}
